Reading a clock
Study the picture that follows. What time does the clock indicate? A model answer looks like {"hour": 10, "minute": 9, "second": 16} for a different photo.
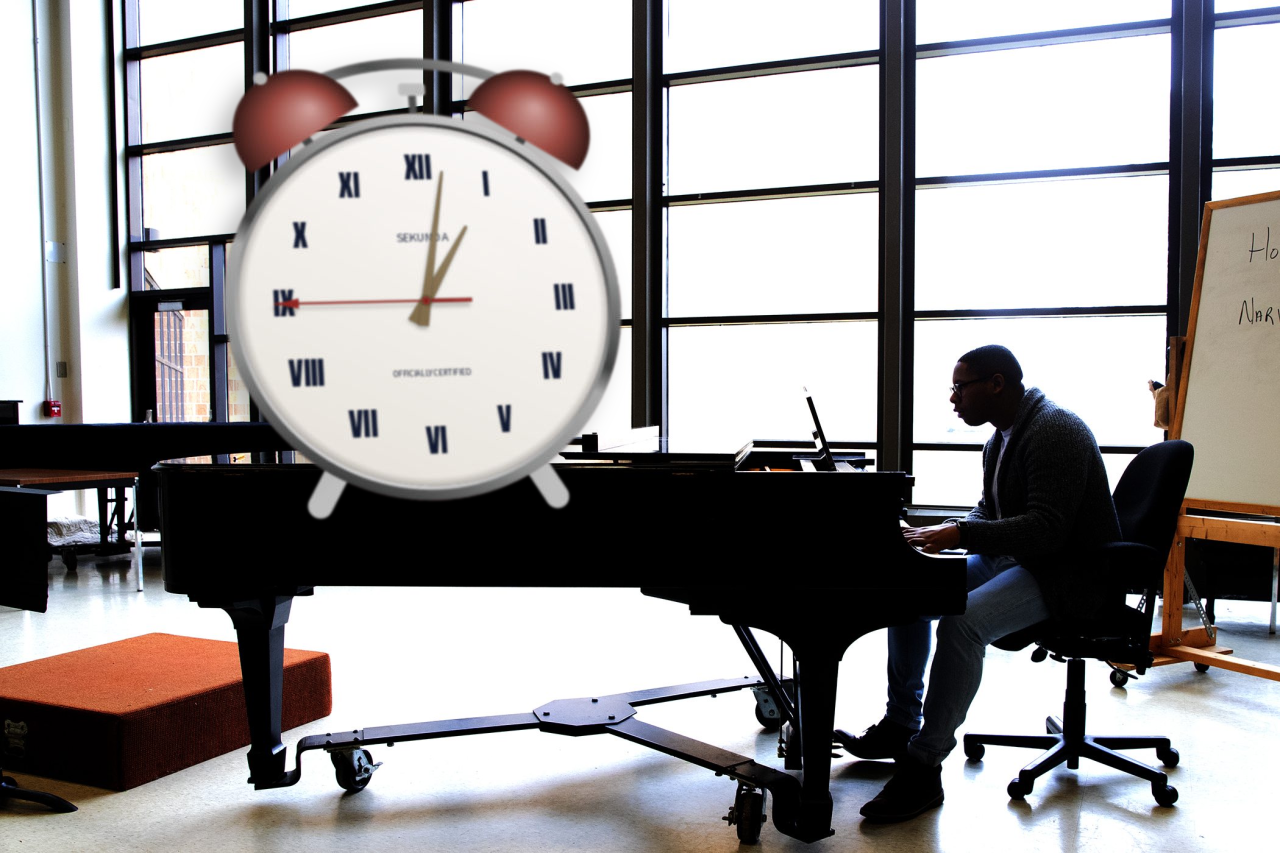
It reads {"hour": 1, "minute": 1, "second": 45}
